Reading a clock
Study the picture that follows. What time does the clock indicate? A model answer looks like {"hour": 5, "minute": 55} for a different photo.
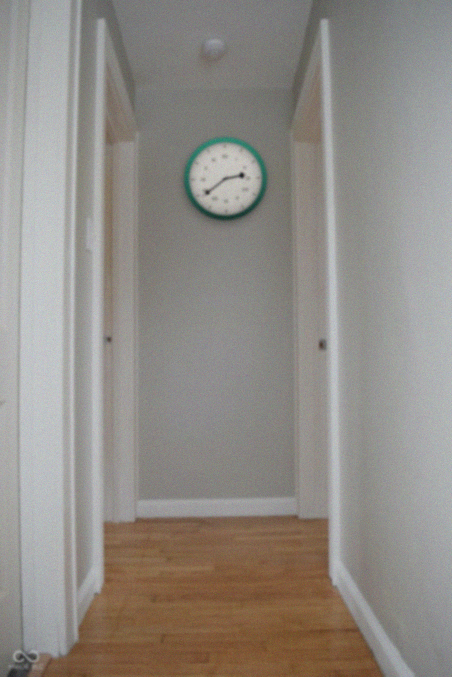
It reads {"hour": 2, "minute": 39}
